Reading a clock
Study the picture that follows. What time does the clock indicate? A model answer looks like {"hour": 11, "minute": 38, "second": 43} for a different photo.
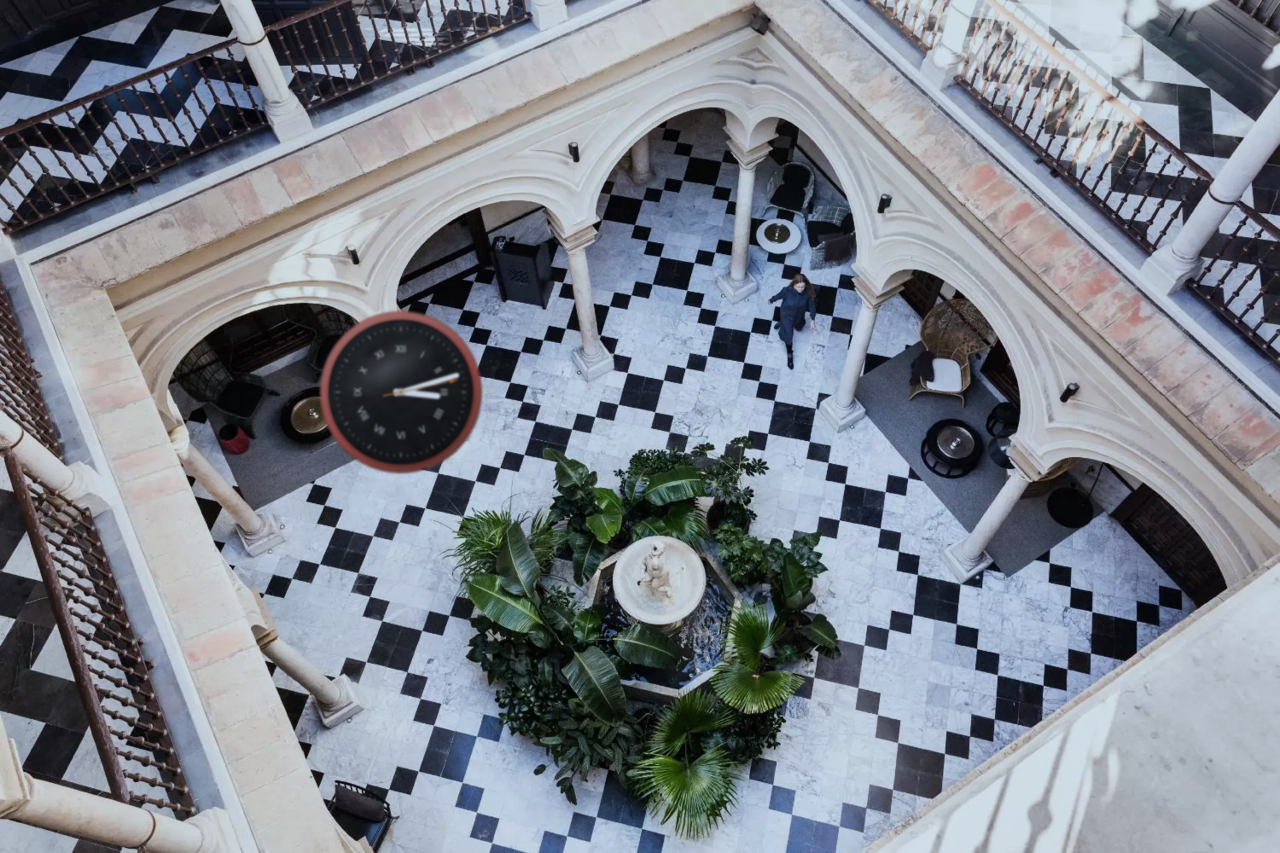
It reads {"hour": 3, "minute": 12, "second": 13}
